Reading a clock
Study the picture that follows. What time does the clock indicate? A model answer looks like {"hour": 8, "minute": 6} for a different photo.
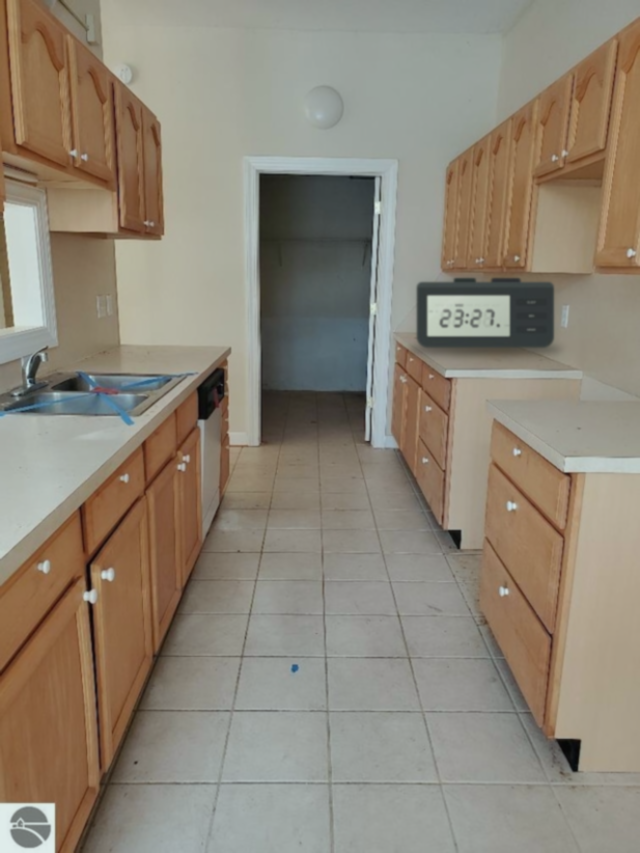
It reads {"hour": 23, "minute": 27}
